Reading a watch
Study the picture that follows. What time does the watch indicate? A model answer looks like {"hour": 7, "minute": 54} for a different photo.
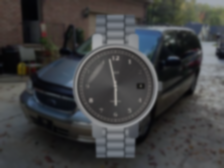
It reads {"hour": 5, "minute": 58}
